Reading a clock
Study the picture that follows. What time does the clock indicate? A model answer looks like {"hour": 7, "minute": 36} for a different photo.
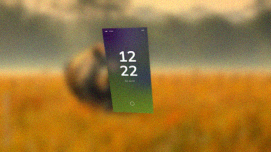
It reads {"hour": 12, "minute": 22}
